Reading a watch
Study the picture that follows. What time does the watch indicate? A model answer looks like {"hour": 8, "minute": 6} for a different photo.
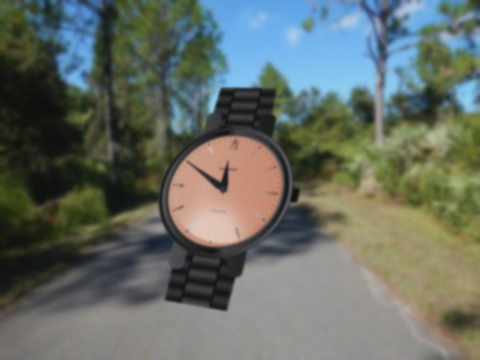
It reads {"hour": 11, "minute": 50}
